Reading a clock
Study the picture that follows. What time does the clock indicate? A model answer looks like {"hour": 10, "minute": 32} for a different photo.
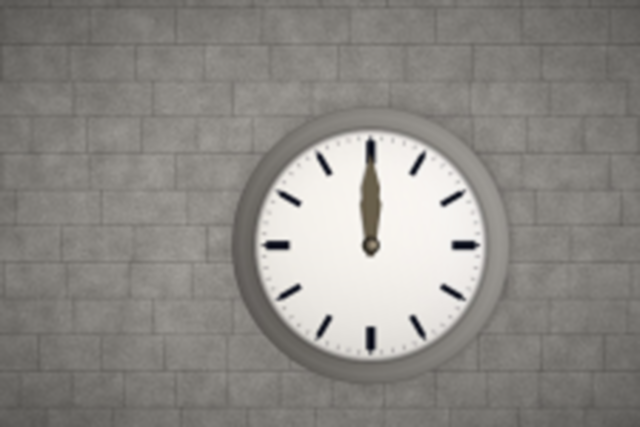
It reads {"hour": 12, "minute": 0}
